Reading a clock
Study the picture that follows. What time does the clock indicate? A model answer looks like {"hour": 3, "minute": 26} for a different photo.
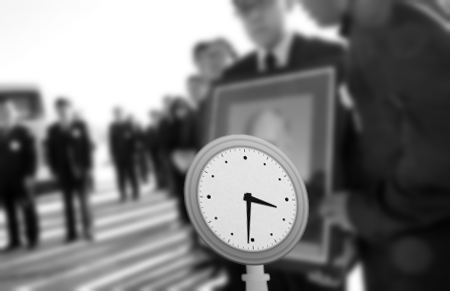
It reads {"hour": 3, "minute": 31}
